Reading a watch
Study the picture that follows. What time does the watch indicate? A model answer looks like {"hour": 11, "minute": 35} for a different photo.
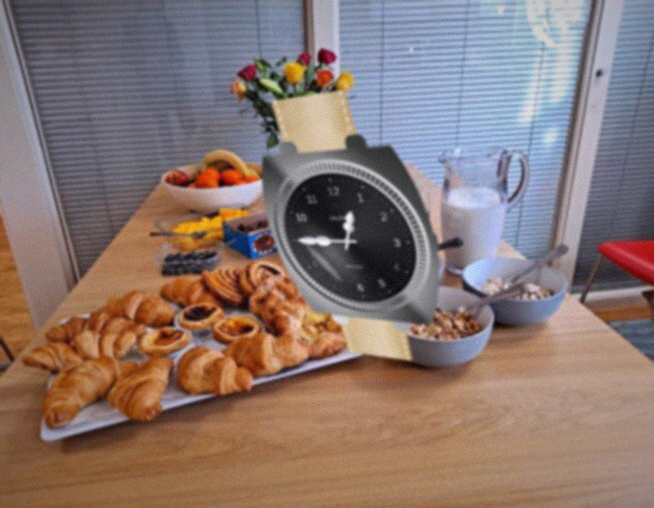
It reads {"hour": 12, "minute": 45}
